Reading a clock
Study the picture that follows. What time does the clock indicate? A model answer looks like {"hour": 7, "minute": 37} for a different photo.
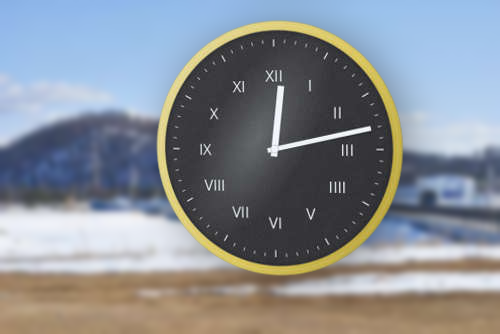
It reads {"hour": 12, "minute": 13}
